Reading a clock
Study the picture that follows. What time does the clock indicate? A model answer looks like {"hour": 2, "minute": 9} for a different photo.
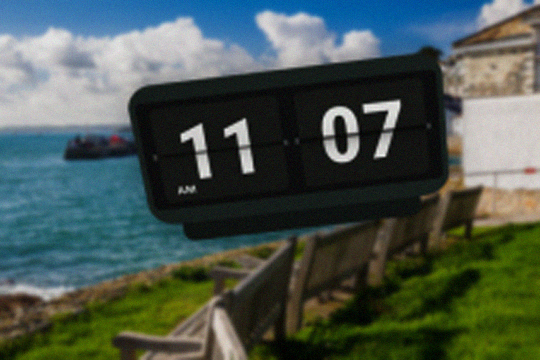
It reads {"hour": 11, "minute": 7}
